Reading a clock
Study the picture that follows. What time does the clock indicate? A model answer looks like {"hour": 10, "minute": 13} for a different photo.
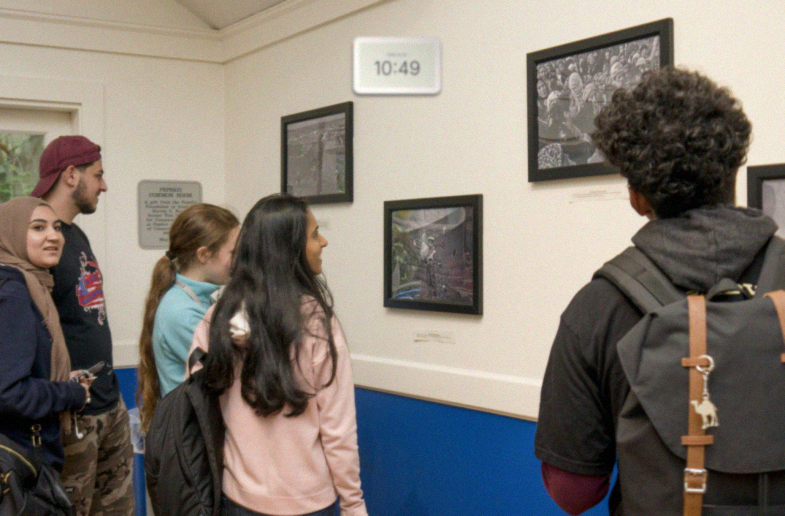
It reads {"hour": 10, "minute": 49}
